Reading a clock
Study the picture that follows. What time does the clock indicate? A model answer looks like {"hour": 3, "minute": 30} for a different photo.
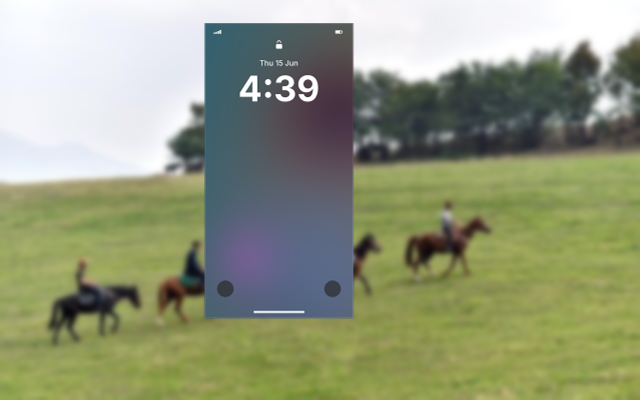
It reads {"hour": 4, "minute": 39}
